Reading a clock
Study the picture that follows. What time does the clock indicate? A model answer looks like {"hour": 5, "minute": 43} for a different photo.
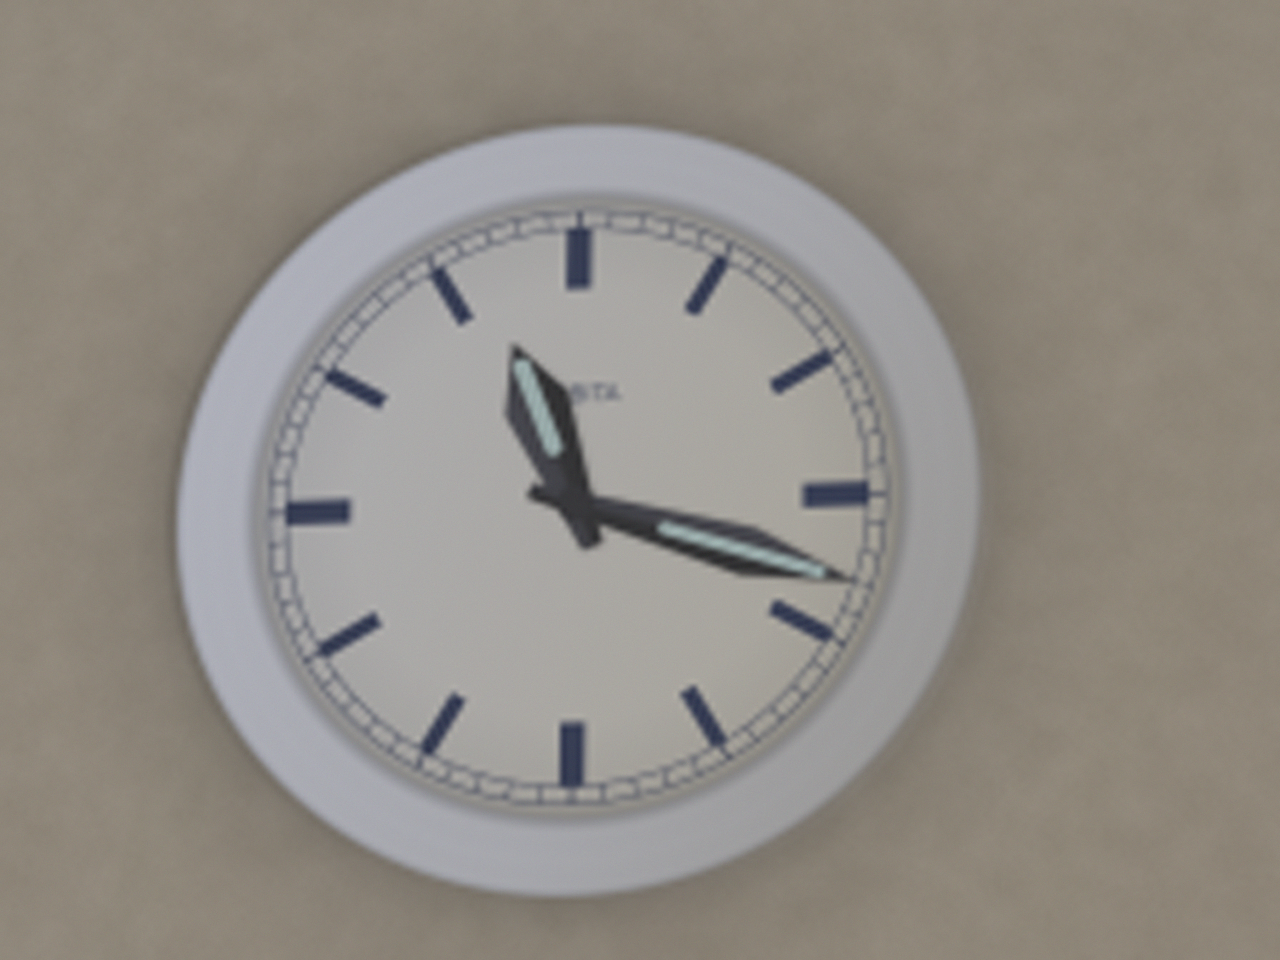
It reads {"hour": 11, "minute": 18}
